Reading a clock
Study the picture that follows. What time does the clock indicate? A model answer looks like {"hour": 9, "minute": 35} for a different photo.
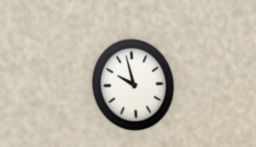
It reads {"hour": 9, "minute": 58}
